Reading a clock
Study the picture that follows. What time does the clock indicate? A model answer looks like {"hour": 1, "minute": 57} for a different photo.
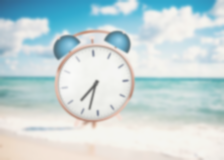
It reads {"hour": 7, "minute": 33}
